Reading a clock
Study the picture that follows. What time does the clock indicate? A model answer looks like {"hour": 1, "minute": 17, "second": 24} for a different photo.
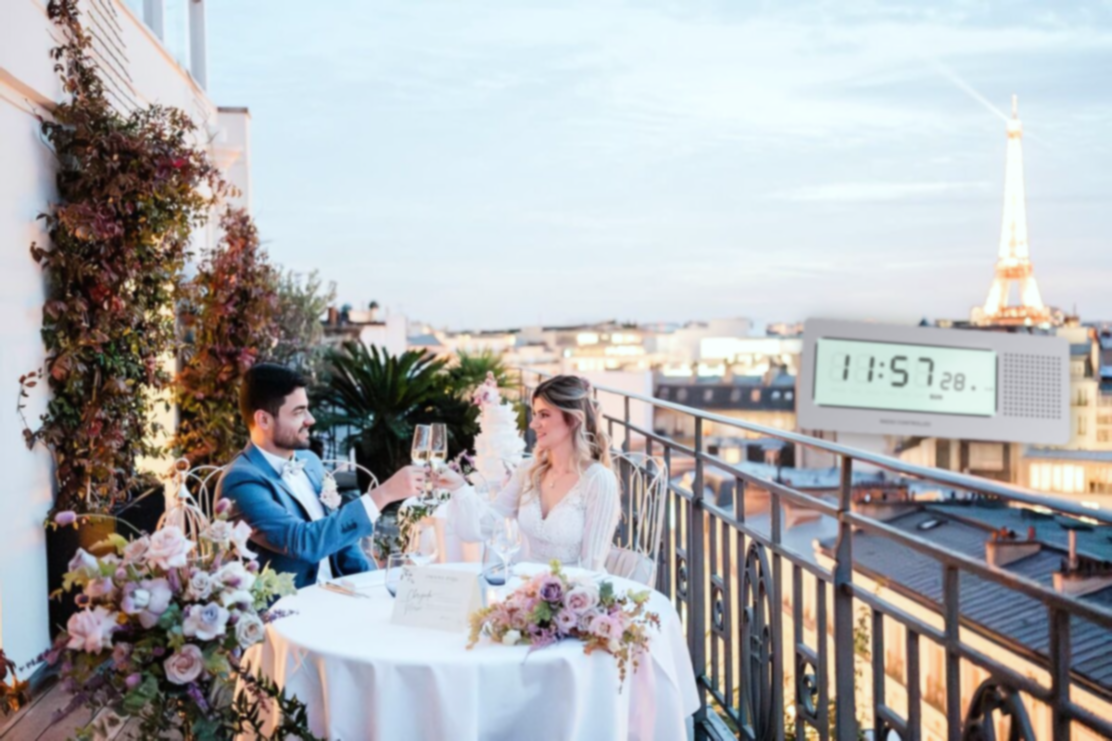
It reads {"hour": 11, "minute": 57, "second": 28}
